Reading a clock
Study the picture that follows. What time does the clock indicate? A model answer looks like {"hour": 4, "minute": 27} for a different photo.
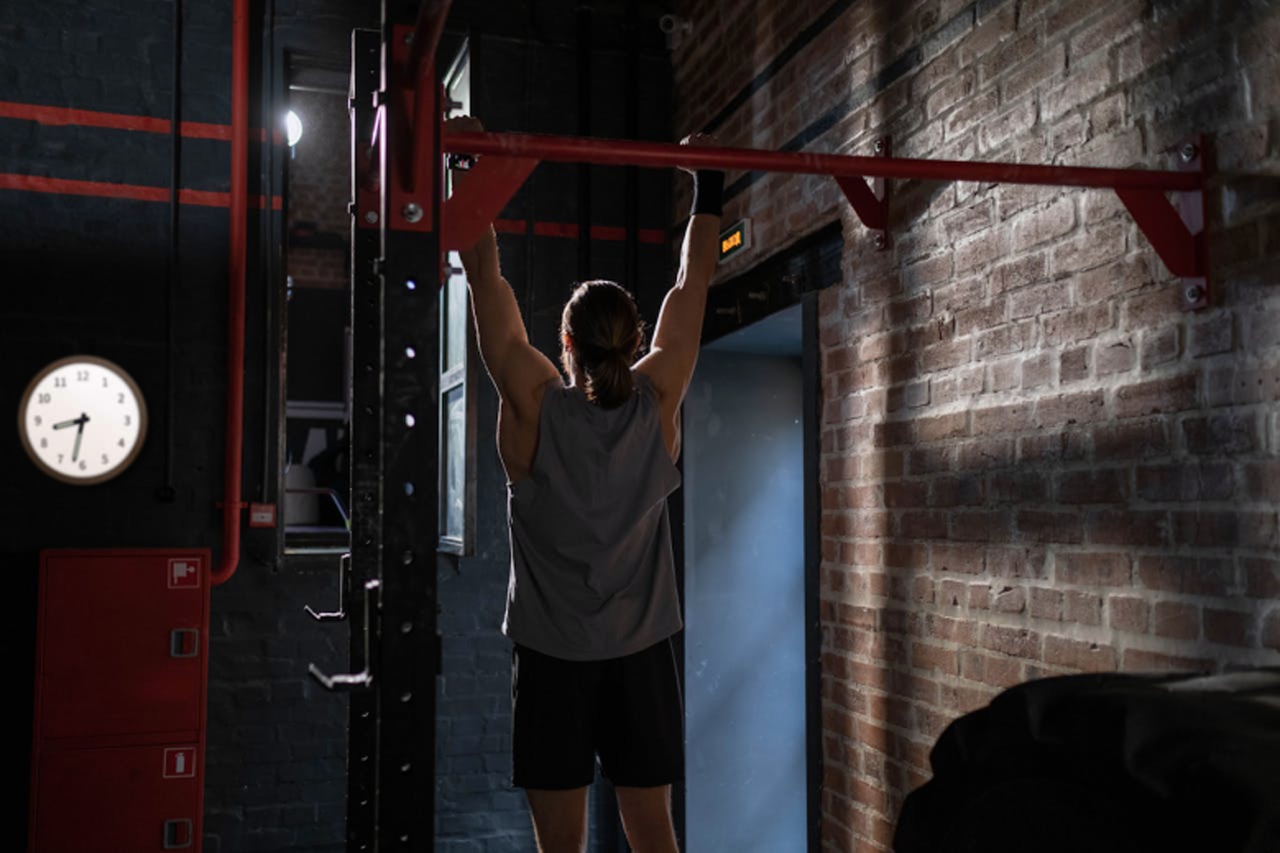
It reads {"hour": 8, "minute": 32}
